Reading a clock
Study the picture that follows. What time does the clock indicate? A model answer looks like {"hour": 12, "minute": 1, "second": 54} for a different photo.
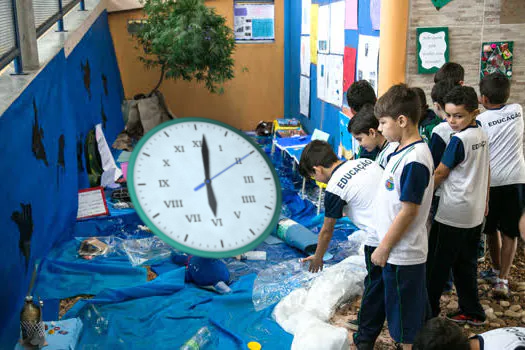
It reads {"hour": 6, "minute": 1, "second": 10}
